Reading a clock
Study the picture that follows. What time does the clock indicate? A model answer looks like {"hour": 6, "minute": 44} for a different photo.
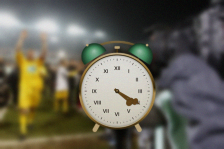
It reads {"hour": 4, "minute": 20}
